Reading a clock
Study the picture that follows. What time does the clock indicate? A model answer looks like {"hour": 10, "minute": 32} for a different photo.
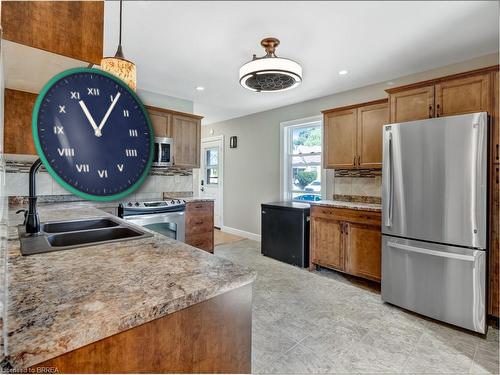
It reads {"hour": 11, "minute": 6}
